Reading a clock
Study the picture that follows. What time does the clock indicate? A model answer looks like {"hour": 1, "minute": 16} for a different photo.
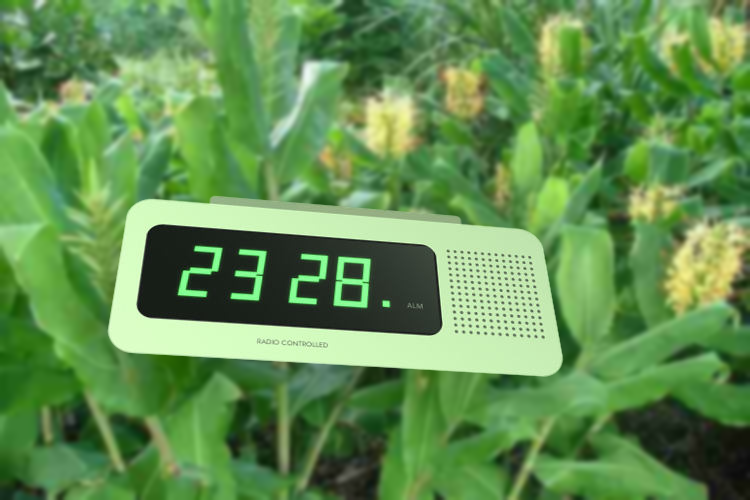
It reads {"hour": 23, "minute": 28}
